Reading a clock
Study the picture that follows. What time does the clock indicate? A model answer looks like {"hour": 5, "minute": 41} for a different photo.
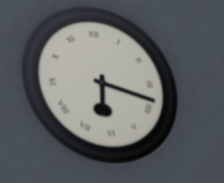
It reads {"hour": 6, "minute": 18}
